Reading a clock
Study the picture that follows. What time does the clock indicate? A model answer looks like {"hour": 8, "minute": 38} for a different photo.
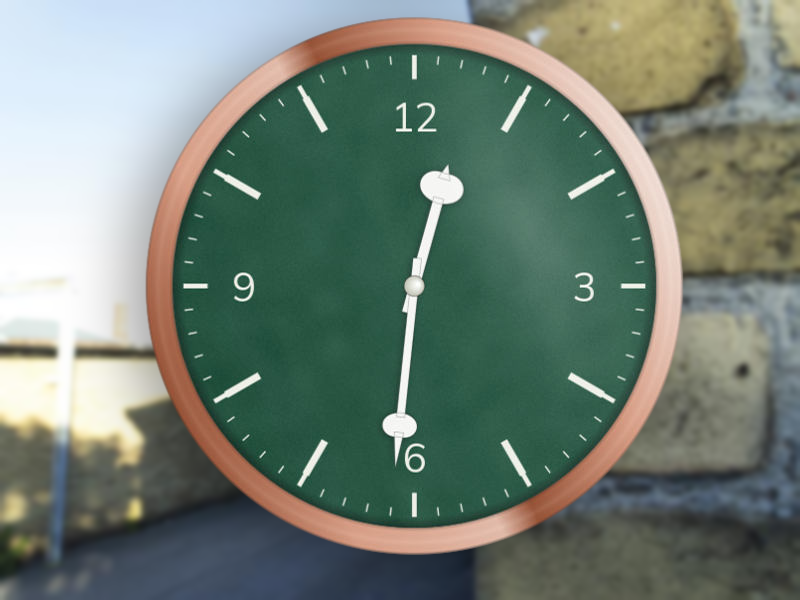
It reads {"hour": 12, "minute": 31}
